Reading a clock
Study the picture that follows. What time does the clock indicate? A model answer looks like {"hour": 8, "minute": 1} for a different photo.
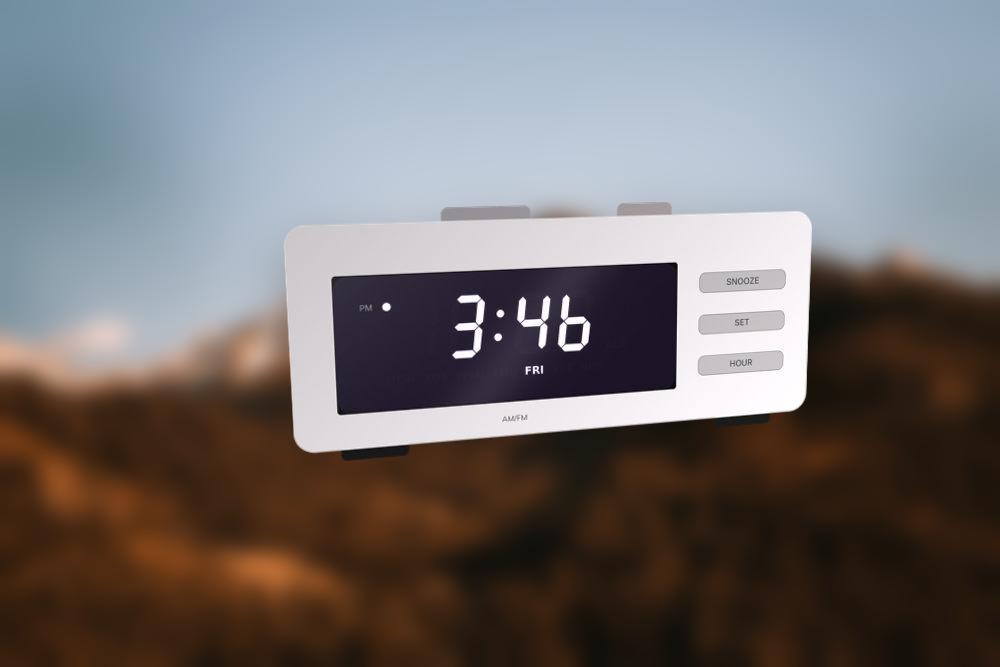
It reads {"hour": 3, "minute": 46}
